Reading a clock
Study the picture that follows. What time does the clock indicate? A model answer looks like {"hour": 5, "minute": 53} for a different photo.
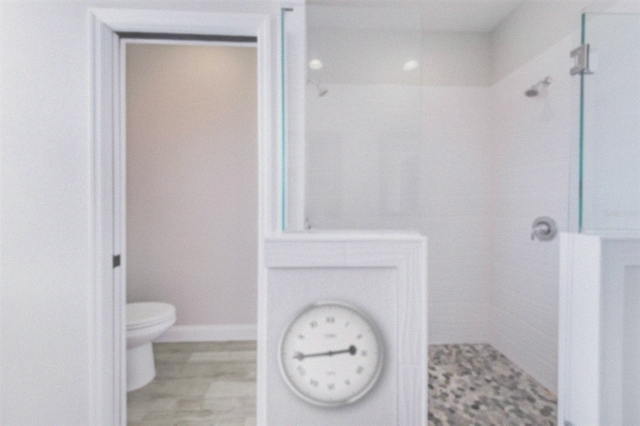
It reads {"hour": 2, "minute": 44}
